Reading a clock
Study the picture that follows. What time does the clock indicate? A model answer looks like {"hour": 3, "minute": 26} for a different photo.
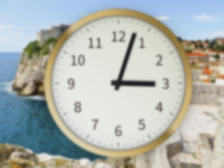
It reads {"hour": 3, "minute": 3}
